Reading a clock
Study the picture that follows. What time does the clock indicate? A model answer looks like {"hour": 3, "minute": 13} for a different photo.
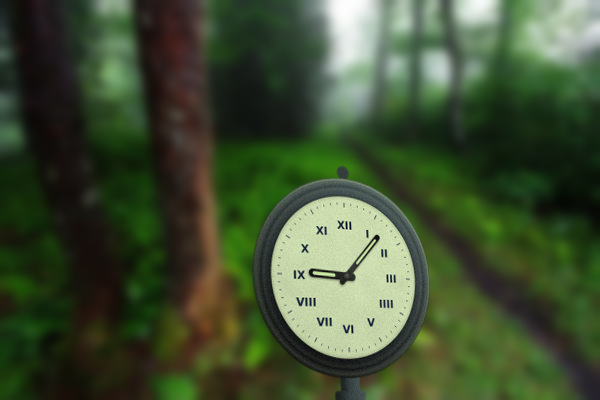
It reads {"hour": 9, "minute": 7}
